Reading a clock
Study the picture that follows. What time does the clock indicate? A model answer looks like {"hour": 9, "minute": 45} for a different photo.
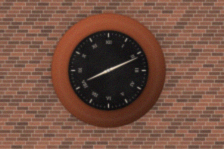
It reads {"hour": 8, "minute": 11}
